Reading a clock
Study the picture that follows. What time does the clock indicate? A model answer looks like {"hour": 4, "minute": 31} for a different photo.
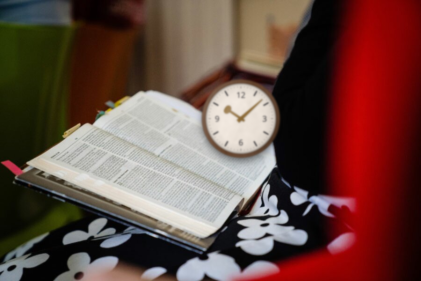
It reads {"hour": 10, "minute": 8}
